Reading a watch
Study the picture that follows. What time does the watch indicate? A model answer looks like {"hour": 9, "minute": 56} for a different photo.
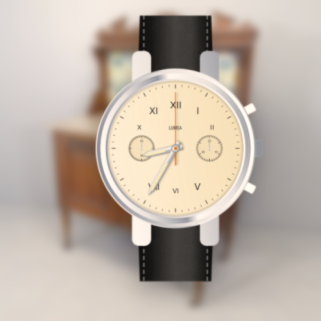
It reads {"hour": 8, "minute": 35}
